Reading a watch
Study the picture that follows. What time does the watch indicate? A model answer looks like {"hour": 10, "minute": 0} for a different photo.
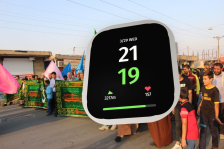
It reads {"hour": 21, "minute": 19}
